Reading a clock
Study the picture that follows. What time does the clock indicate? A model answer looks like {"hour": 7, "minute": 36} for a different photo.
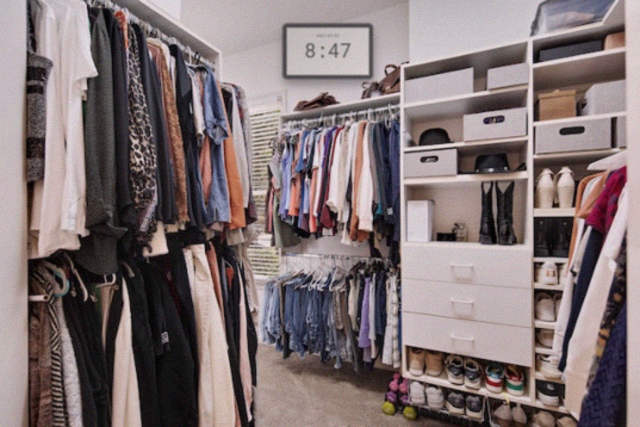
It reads {"hour": 8, "minute": 47}
